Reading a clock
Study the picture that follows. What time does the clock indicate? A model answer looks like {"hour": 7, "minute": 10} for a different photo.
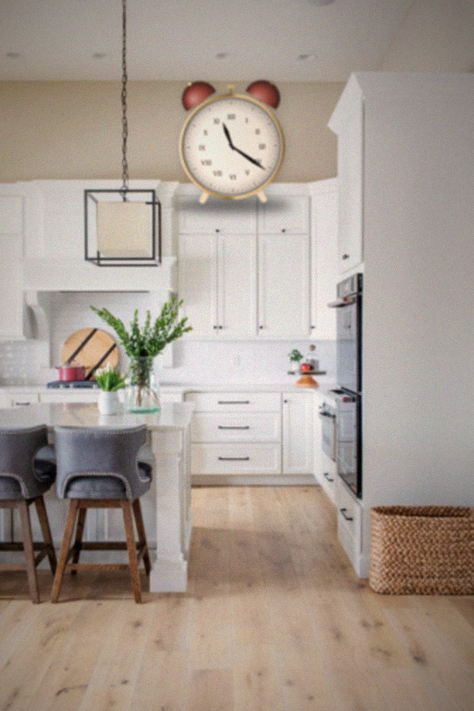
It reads {"hour": 11, "minute": 21}
